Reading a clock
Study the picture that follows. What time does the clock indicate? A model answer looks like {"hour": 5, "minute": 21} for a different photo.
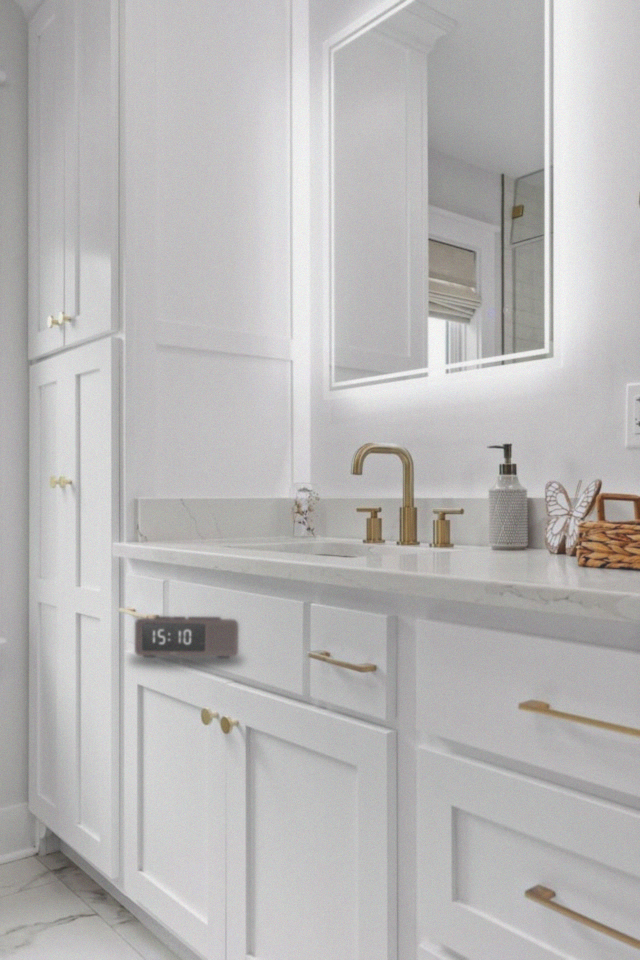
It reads {"hour": 15, "minute": 10}
